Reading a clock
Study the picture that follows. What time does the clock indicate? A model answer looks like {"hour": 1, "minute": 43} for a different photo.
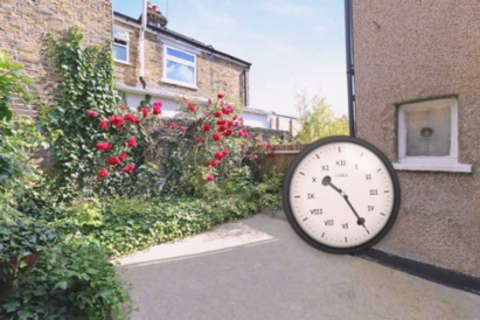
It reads {"hour": 10, "minute": 25}
